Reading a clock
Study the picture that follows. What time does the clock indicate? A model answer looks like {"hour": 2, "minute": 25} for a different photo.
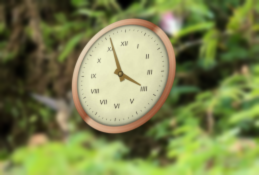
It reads {"hour": 3, "minute": 56}
